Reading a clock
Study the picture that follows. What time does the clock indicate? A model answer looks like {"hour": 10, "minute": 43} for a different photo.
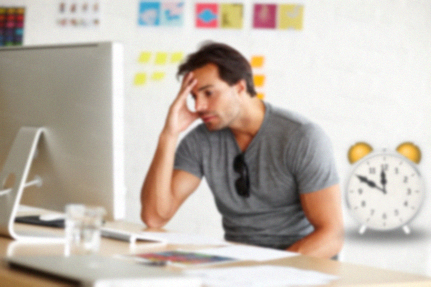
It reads {"hour": 11, "minute": 50}
